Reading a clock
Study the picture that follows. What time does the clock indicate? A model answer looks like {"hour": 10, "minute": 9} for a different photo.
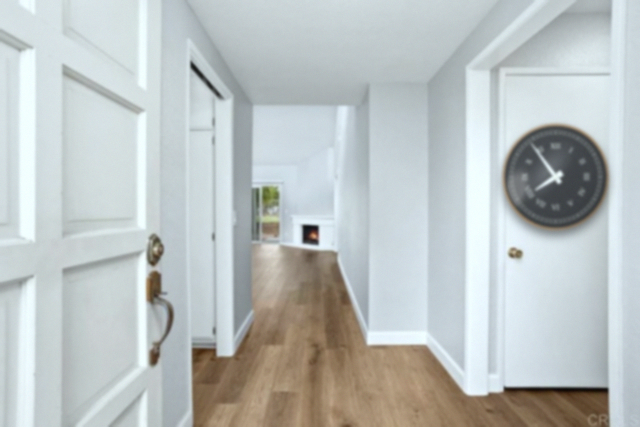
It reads {"hour": 7, "minute": 54}
